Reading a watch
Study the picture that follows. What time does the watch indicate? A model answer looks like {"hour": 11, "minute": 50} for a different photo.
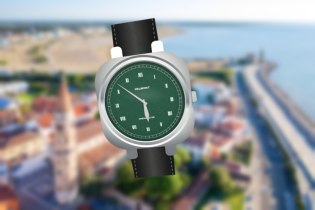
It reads {"hour": 5, "minute": 52}
